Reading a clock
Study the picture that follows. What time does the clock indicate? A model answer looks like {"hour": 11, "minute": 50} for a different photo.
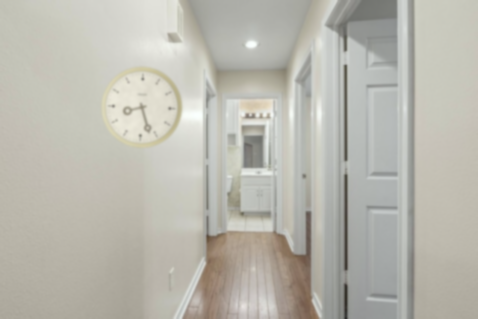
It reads {"hour": 8, "minute": 27}
